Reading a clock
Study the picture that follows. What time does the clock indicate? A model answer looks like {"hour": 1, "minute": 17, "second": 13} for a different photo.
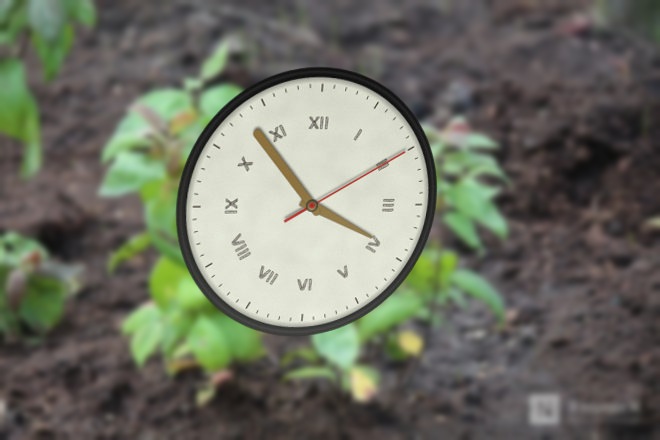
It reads {"hour": 3, "minute": 53, "second": 10}
